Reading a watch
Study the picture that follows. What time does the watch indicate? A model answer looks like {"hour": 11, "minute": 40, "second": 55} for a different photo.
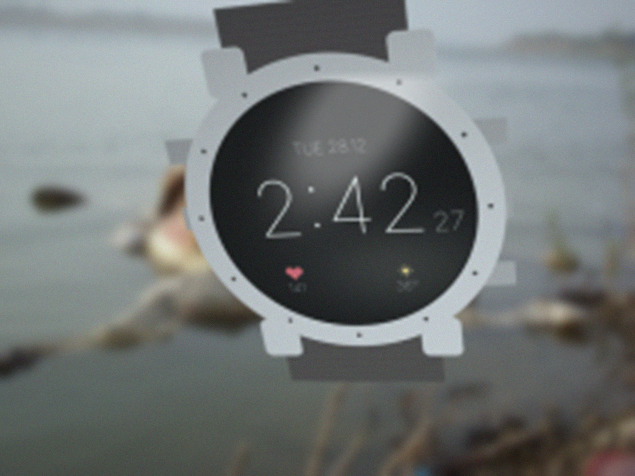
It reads {"hour": 2, "minute": 42, "second": 27}
